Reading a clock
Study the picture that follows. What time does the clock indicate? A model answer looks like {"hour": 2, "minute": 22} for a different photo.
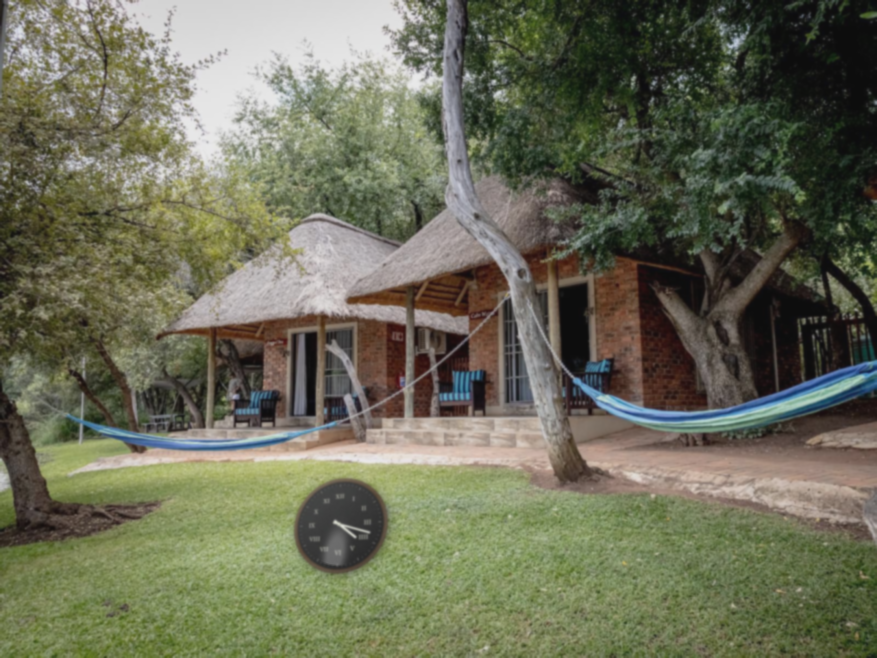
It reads {"hour": 4, "minute": 18}
